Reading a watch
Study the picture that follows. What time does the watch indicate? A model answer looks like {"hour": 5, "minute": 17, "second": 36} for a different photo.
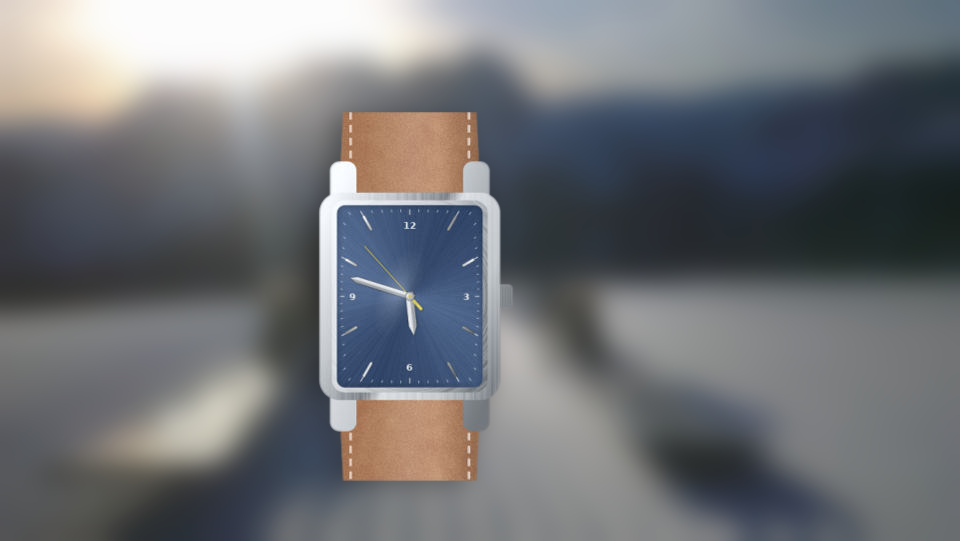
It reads {"hour": 5, "minute": 47, "second": 53}
